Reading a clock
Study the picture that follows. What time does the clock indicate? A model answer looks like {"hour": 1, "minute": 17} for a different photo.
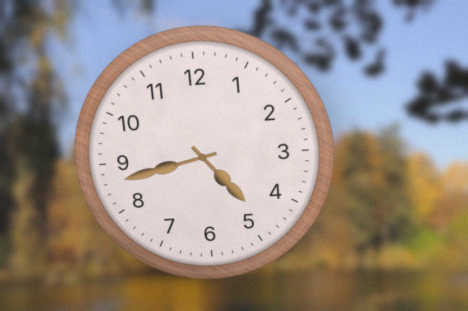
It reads {"hour": 4, "minute": 43}
